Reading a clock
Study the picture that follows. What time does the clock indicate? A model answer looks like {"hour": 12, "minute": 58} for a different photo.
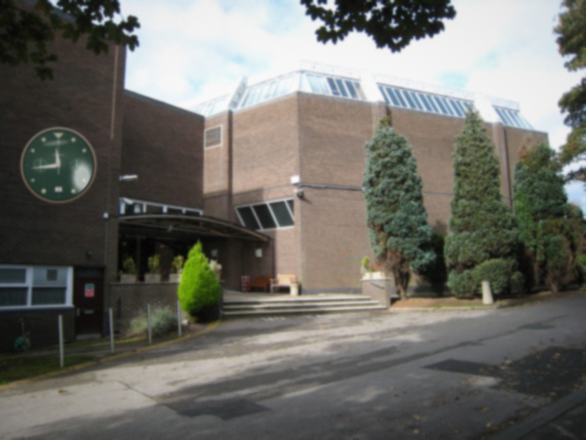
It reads {"hour": 11, "minute": 44}
